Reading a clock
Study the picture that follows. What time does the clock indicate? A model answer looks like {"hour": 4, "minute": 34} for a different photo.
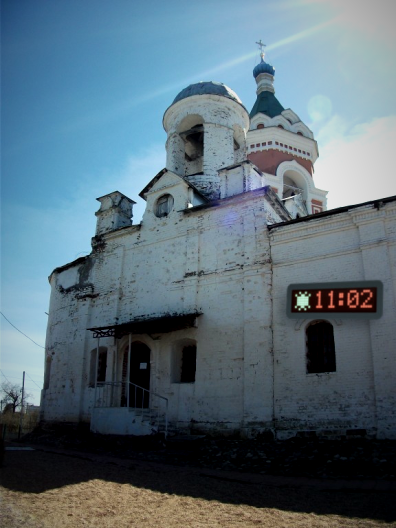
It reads {"hour": 11, "minute": 2}
